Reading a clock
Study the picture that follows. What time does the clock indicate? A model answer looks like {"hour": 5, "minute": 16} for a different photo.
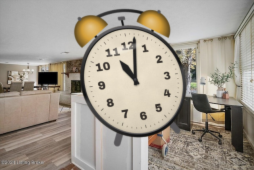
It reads {"hour": 11, "minute": 2}
